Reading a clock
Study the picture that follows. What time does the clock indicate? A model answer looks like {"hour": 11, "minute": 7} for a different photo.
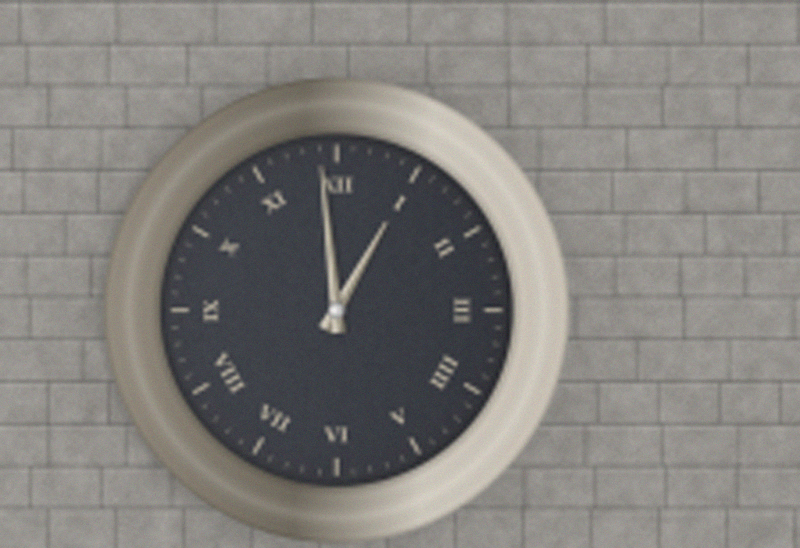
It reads {"hour": 12, "minute": 59}
